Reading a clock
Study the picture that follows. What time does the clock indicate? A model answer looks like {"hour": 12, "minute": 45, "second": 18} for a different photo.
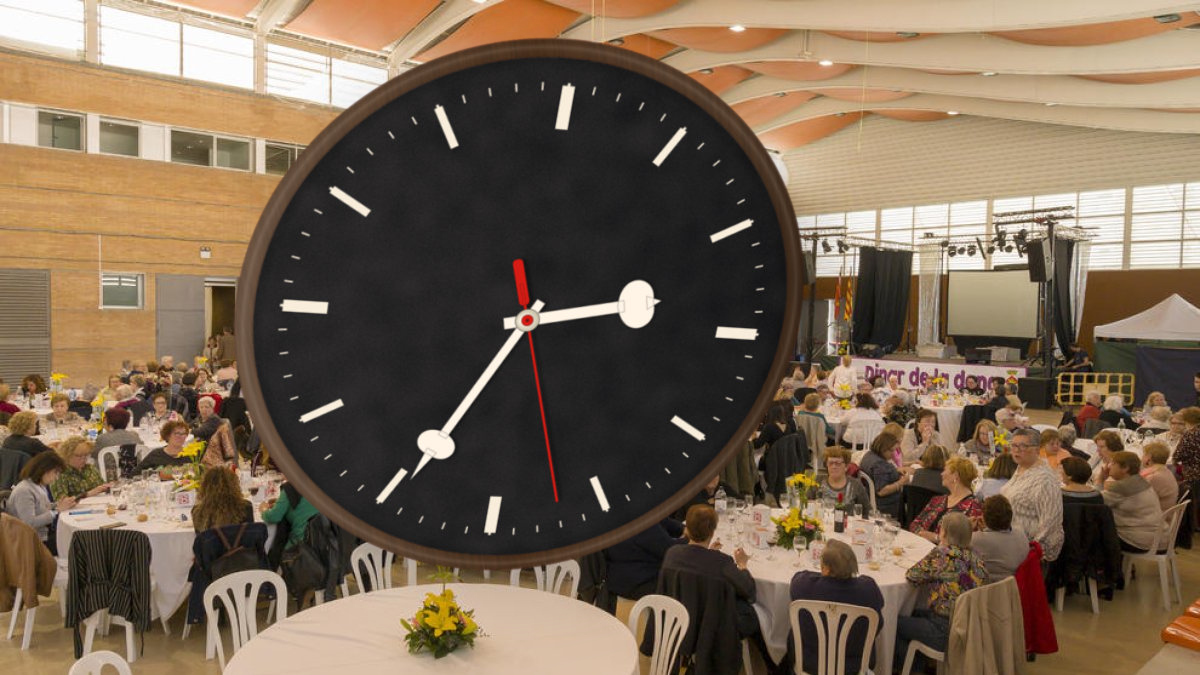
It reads {"hour": 2, "minute": 34, "second": 27}
